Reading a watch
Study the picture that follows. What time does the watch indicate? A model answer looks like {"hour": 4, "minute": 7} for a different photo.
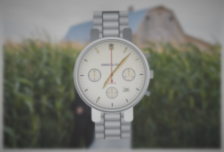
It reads {"hour": 7, "minute": 7}
